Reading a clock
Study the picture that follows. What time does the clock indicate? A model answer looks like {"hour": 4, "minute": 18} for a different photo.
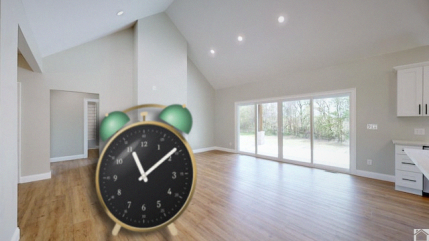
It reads {"hour": 11, "minute": 9}
